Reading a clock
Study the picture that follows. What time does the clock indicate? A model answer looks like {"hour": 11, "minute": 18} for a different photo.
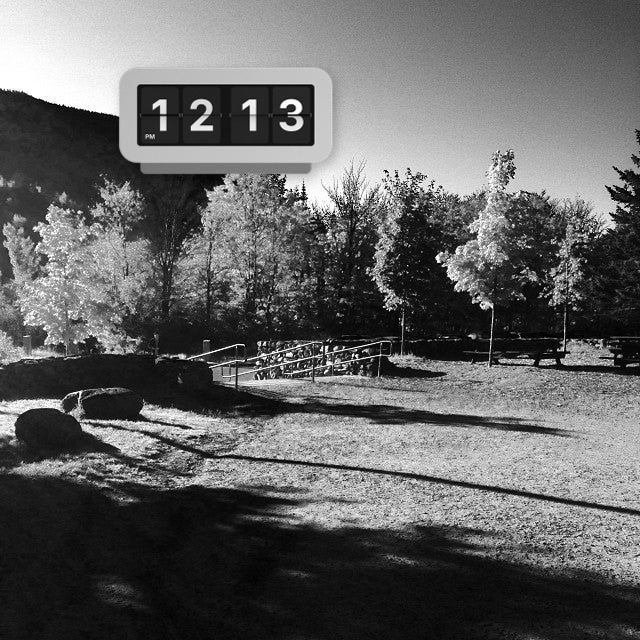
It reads {"hour": 12, "minute": 13}
